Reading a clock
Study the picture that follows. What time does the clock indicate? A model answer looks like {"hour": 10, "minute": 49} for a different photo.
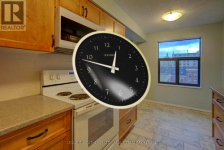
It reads {"hour": 12, "minute": 48}
